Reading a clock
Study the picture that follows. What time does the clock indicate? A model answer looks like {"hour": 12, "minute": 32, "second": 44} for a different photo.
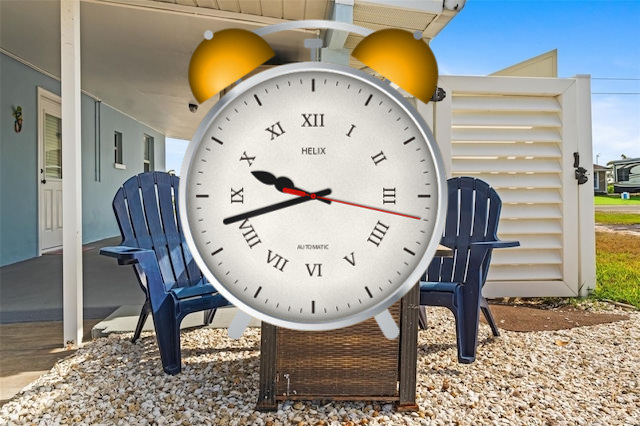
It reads {"hour": 9, "minute": 42, "second": 17}
